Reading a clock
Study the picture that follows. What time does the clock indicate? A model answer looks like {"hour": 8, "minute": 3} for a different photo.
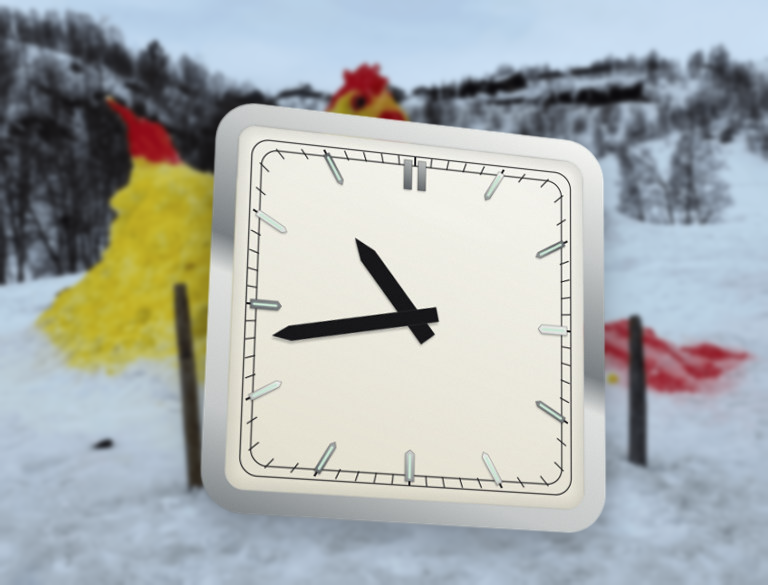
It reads {"hour": 10, "minute": 43}
